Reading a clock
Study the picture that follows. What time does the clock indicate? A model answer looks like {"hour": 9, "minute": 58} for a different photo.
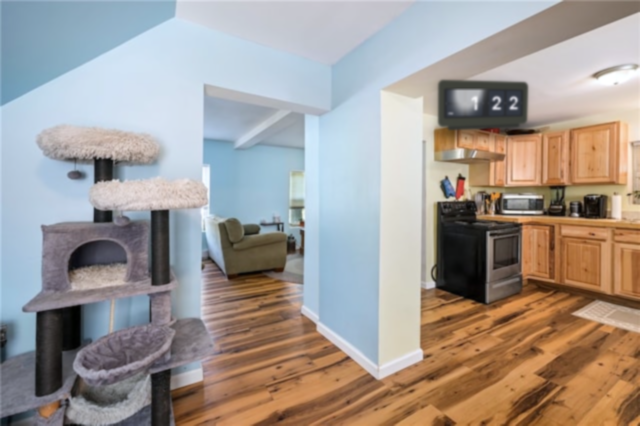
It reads {"hour": 1, "minute": 22}
